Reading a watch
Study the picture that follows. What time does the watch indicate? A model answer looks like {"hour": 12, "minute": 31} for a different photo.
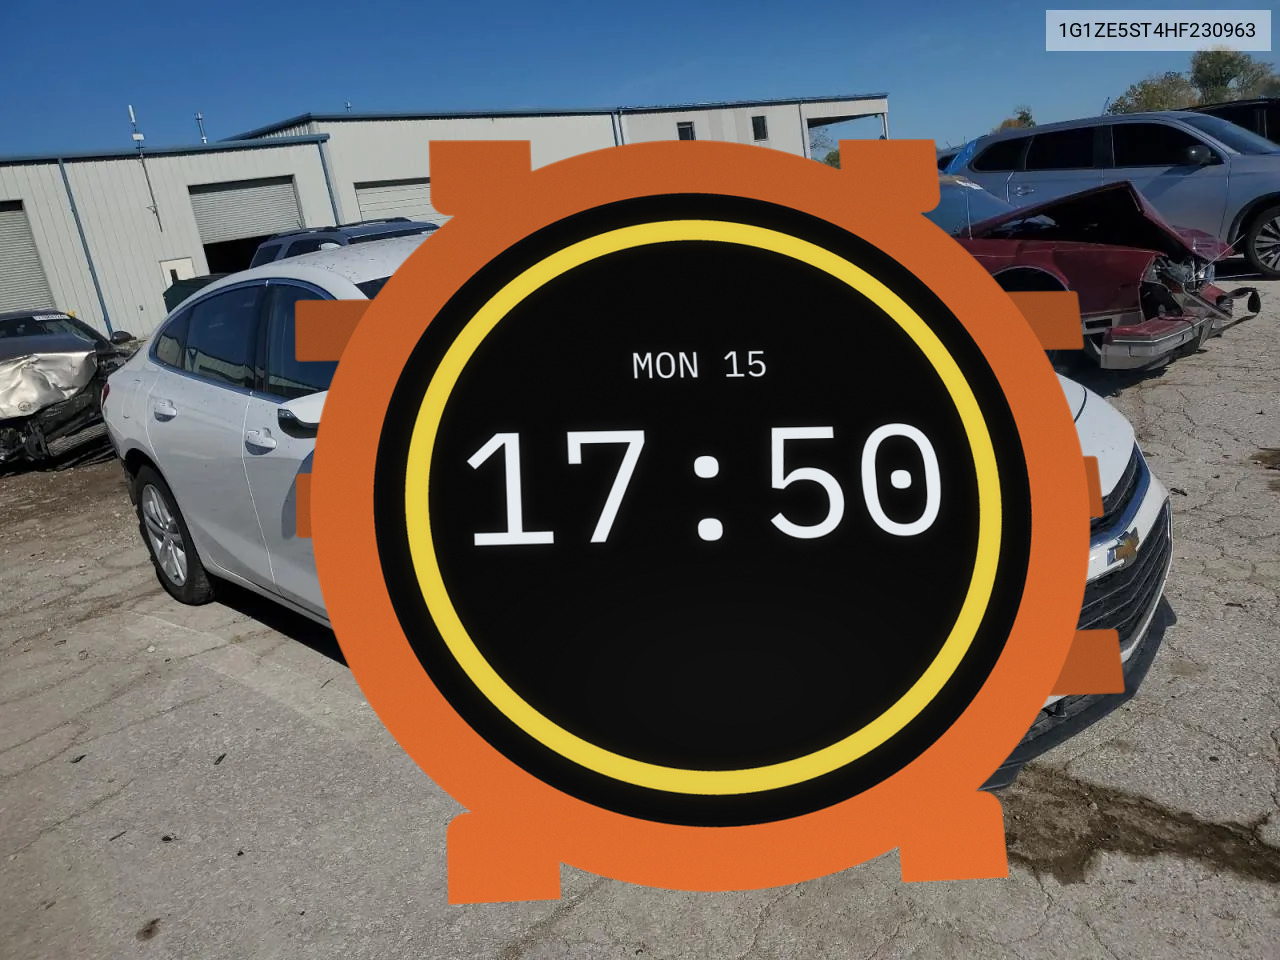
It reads {"hour": 17, "minute": 50}
